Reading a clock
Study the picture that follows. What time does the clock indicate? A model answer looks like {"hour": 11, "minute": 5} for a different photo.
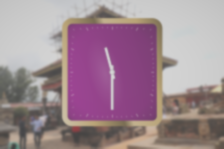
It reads {"hour": 11, "minute": 30}
